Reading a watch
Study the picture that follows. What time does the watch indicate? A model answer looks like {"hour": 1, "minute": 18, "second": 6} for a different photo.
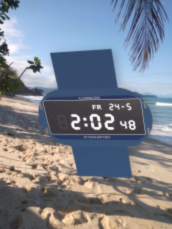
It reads {"hour": 2, "minute": 2, "second": 48}
